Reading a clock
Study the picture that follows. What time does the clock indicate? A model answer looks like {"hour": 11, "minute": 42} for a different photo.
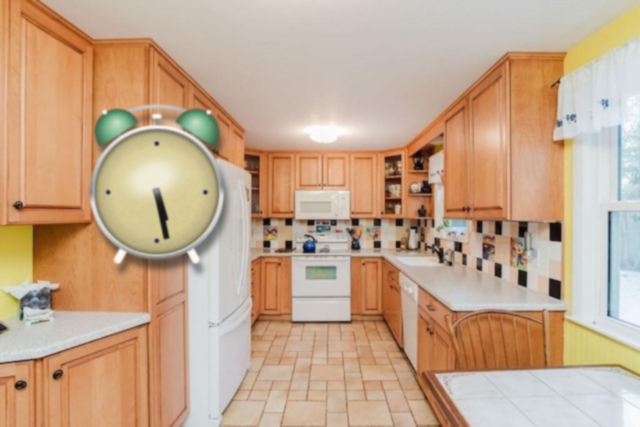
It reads {"hour": 5, "minute": 28}
